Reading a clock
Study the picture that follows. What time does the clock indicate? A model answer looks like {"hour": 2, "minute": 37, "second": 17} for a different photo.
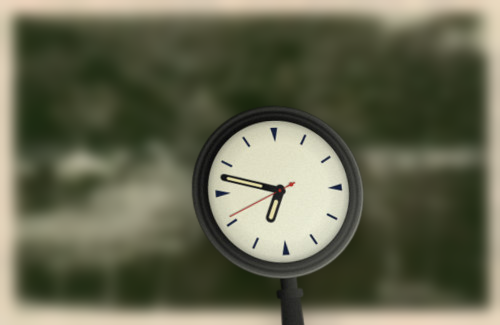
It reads {"hour": 6, "minute": 47, "second": 41}
